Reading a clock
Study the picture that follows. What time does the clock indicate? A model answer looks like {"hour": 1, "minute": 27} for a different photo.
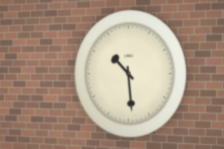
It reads {"hour": 10, "minute": 29}
